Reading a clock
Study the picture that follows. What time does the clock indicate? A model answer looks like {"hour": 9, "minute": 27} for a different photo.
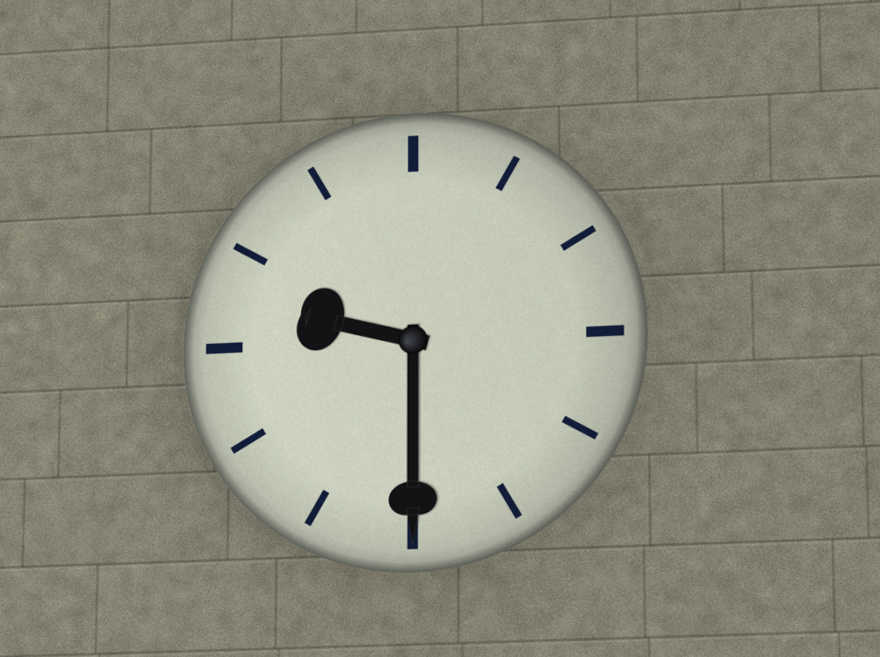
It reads {"hour": 9, "minute": 30}
